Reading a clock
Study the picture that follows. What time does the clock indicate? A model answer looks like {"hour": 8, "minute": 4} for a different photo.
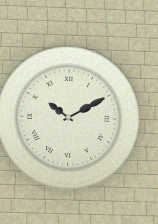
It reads {"hour": 10, "minute": 10}
